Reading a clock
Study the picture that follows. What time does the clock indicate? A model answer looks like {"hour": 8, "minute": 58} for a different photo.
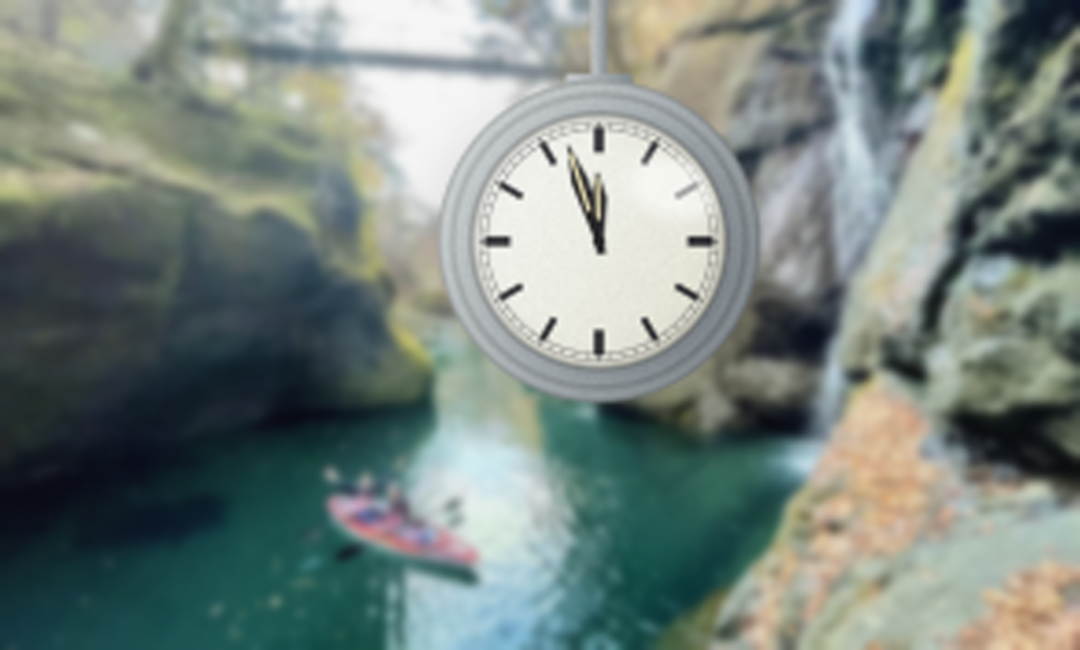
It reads {"hour": 11, "minute": 57}
